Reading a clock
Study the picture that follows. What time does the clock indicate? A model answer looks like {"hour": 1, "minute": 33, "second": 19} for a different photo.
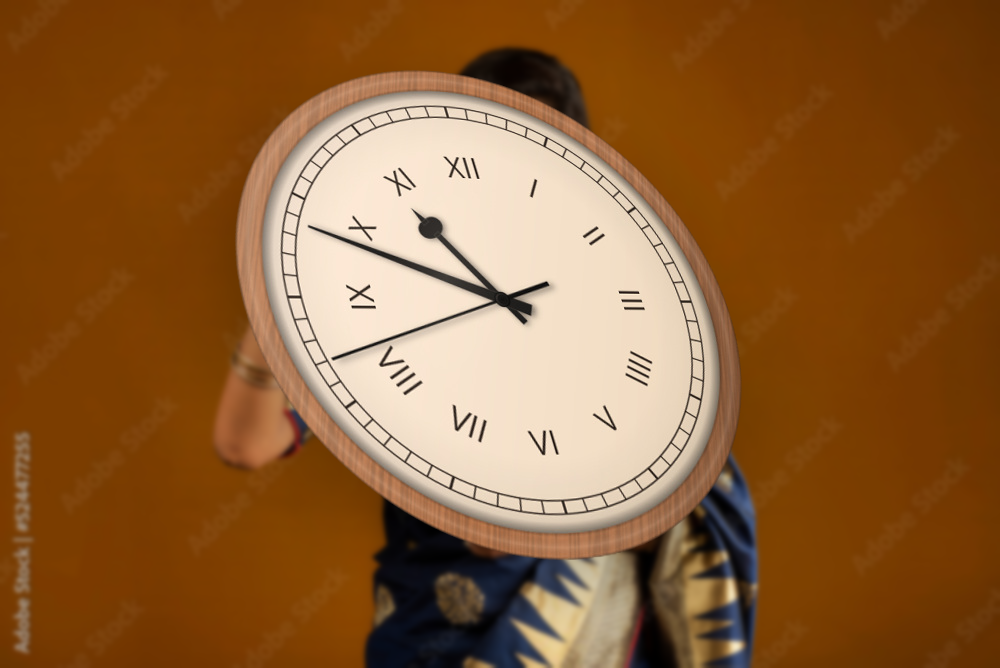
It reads {"hour": 10, "minute": 48, "second": 42}
